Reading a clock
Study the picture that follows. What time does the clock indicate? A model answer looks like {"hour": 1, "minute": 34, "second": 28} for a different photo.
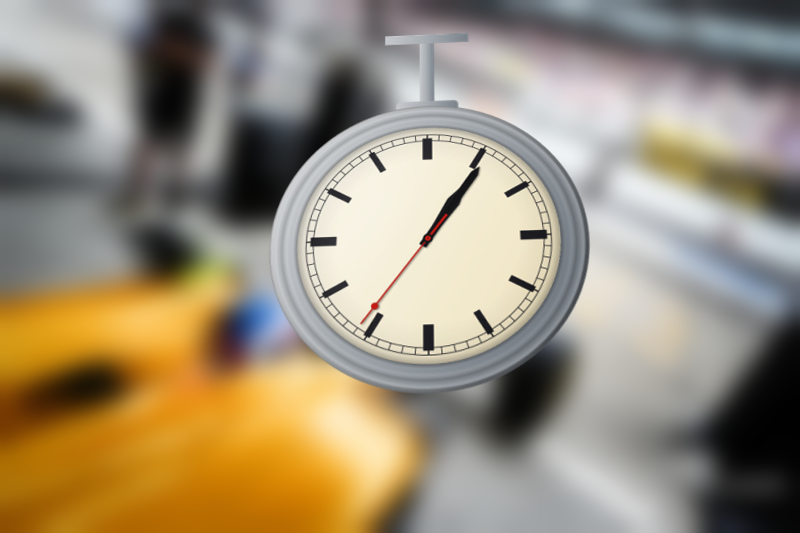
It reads {"hour": 1, "minute": 5, "second": 36}
